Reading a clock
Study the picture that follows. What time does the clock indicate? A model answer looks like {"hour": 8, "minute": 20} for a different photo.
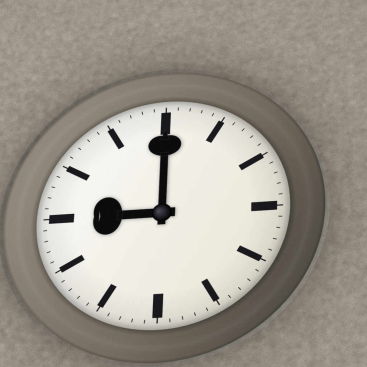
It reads {"hour": 9, "minute": 0}
